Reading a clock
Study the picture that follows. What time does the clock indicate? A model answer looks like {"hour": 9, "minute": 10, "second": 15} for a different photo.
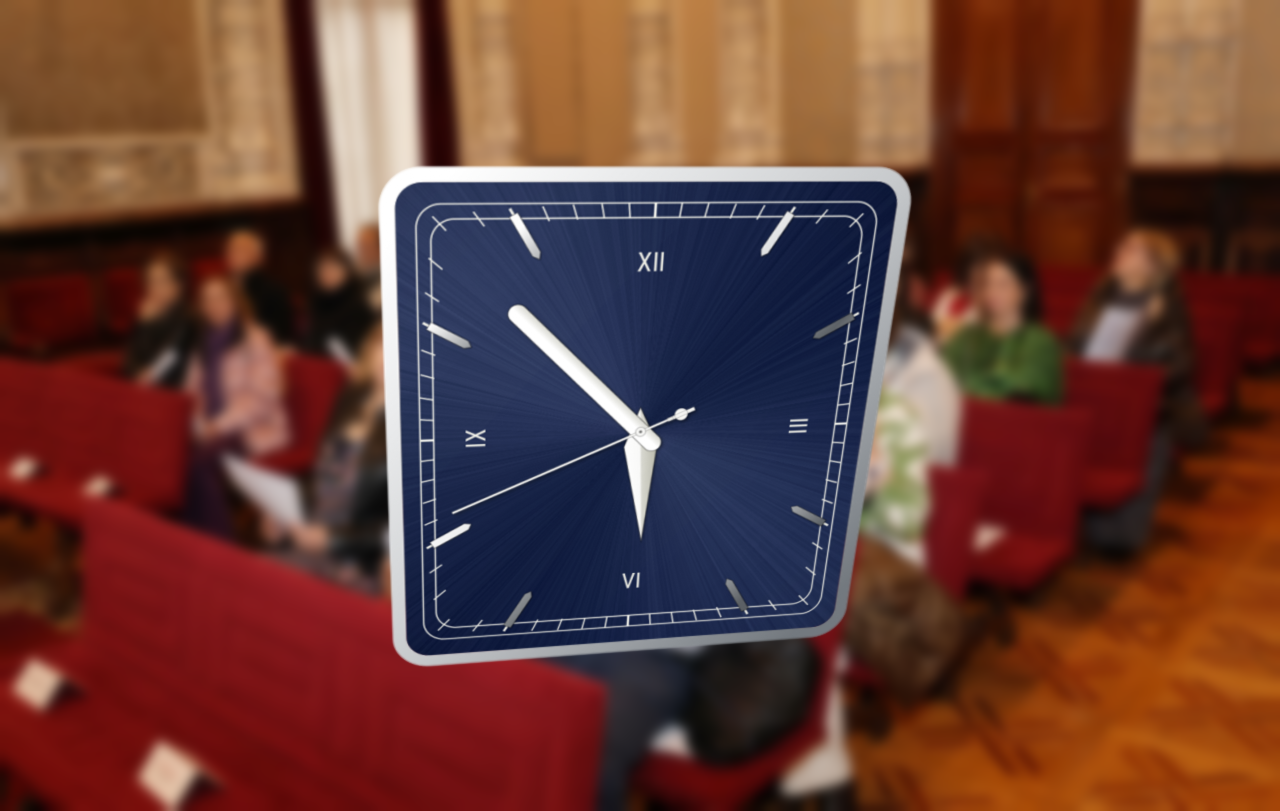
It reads {"hour": 5, "minute": 52, "second": 41}
